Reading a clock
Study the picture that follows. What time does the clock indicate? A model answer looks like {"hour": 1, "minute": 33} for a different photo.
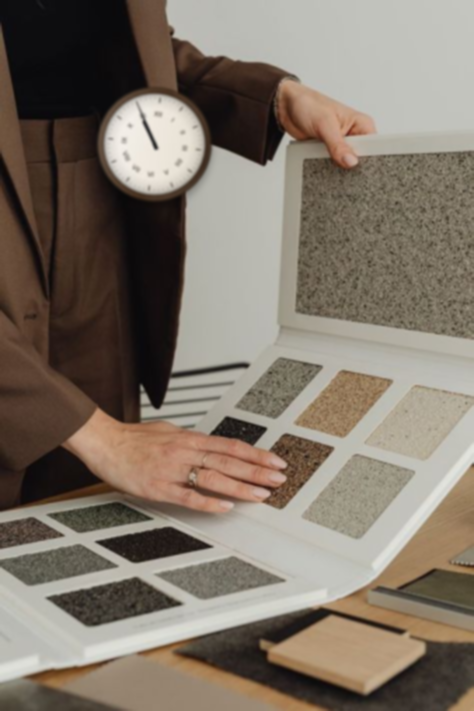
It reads {"hour": 10, "minute": 55}
